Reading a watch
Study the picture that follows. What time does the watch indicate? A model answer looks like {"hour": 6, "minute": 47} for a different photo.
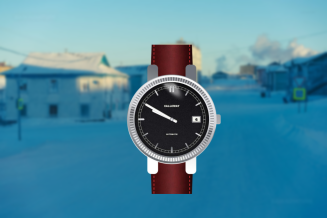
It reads {"hour": 9, "minute": 50}
